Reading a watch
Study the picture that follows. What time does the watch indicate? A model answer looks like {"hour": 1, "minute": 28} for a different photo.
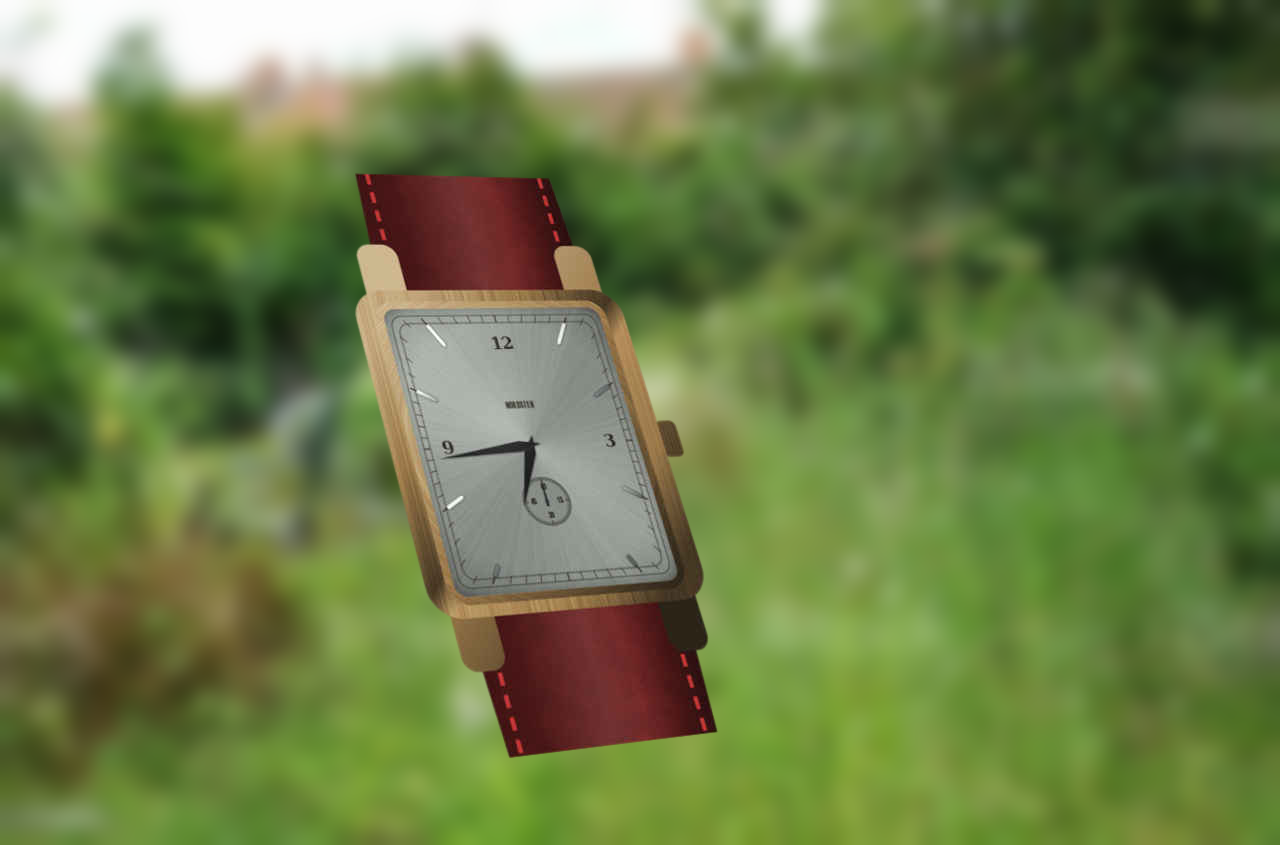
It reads {"hour": 6, "minute": 44}
